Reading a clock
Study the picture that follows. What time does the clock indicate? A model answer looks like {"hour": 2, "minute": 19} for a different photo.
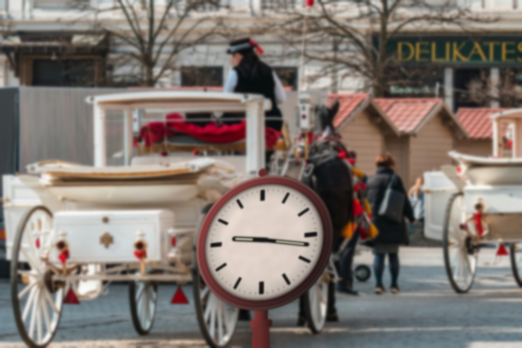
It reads {"hour": 9, "minute": 17}
